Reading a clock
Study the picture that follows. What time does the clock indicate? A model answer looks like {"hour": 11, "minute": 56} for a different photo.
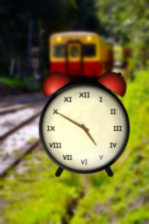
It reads {"hour": 4, "minute": 50}
